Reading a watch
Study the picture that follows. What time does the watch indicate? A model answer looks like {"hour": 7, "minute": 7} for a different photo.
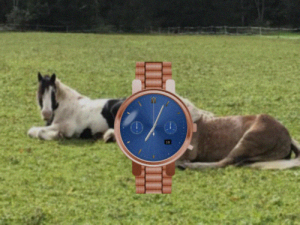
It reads {"hour": 7, "minute": 4}
